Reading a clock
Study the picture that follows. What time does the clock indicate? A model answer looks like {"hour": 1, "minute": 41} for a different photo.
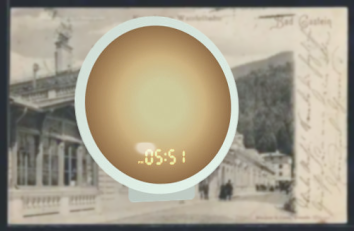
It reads {"hour": 5, "minute": 51}
